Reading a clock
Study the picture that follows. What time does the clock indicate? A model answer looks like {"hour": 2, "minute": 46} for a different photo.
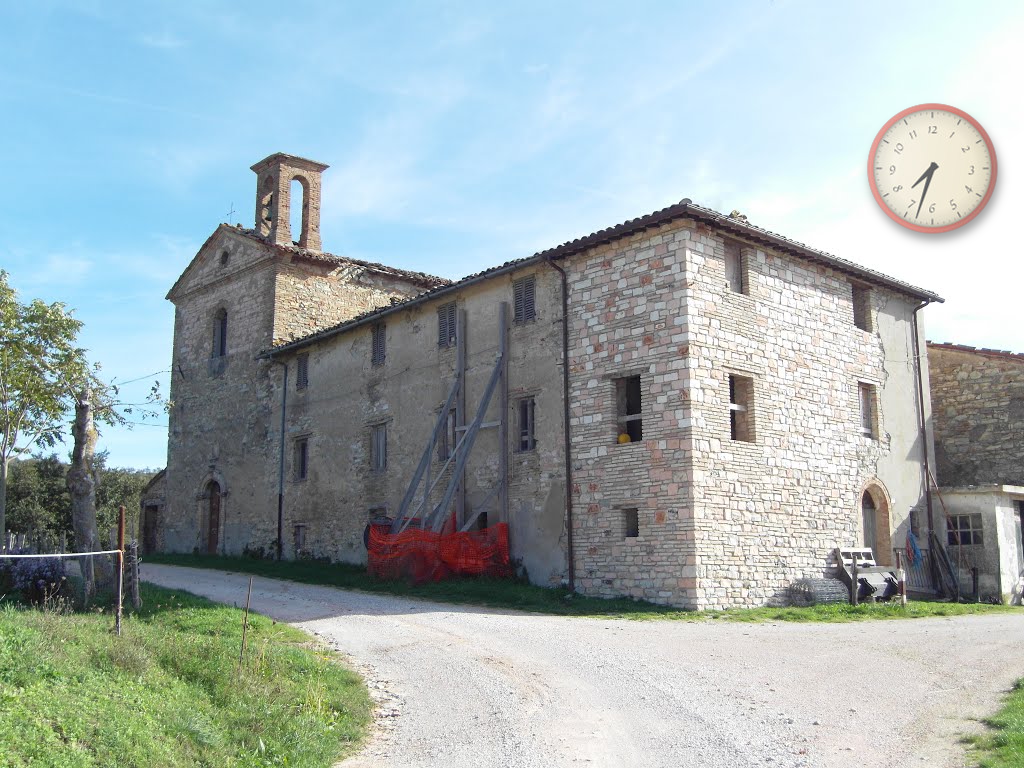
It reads {"hour": 7, "minute": 33}
